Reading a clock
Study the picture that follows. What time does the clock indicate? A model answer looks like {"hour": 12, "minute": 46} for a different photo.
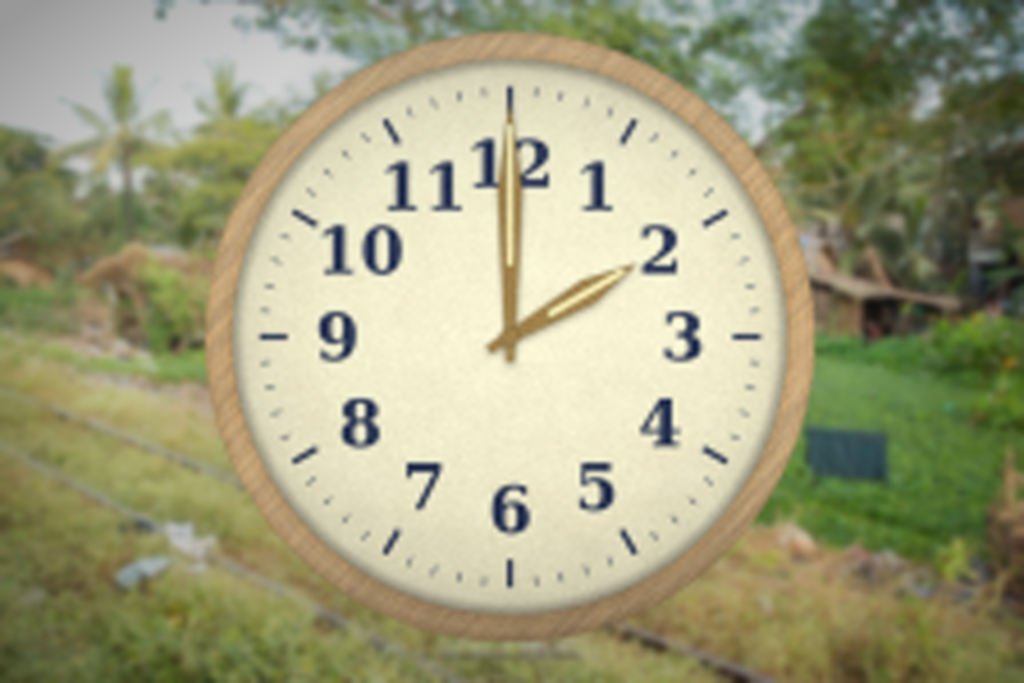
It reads {"hour": 2, "minute": 0}
